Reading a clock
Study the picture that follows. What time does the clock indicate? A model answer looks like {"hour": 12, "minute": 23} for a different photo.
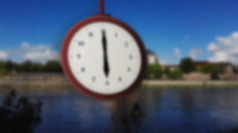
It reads {"hour": 6, "minute": 0}
